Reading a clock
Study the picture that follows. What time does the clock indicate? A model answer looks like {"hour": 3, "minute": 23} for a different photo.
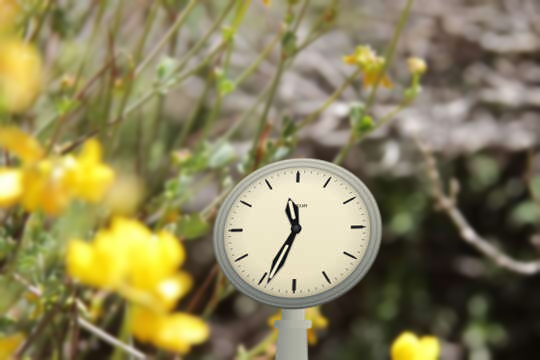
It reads {"hour": 11, "minute": 34}
